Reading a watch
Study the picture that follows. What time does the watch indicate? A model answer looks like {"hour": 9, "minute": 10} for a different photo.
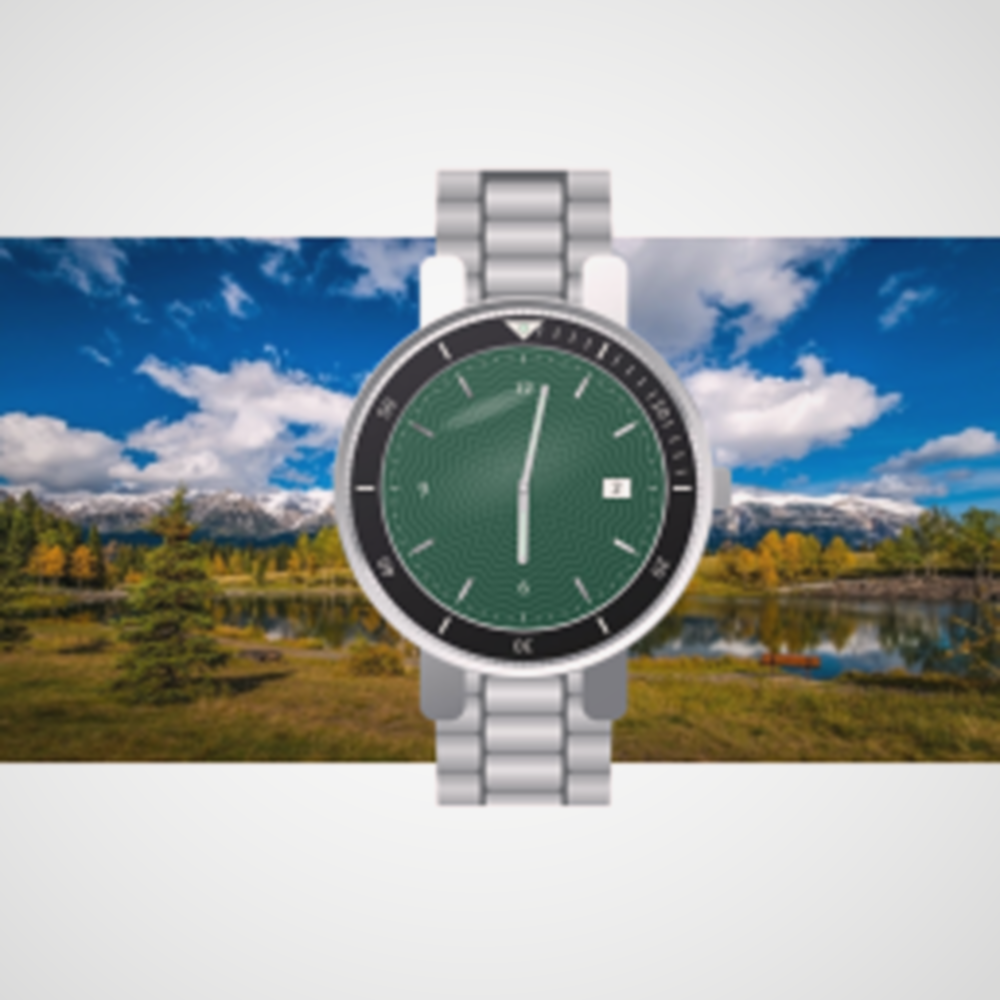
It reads {"hour": 6, "minute": 2}
